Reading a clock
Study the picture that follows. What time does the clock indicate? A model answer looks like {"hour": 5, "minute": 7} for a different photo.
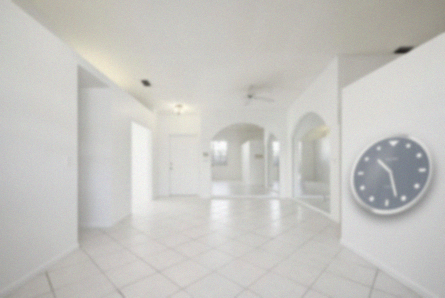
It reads {"hour": 10, "minute": 27}
